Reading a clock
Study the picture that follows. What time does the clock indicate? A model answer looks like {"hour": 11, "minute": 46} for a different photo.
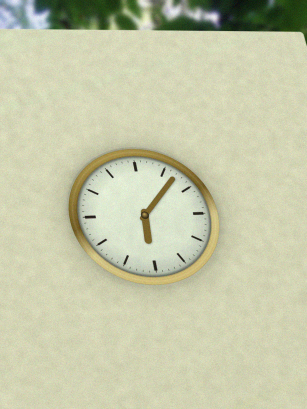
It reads {"hour": 6, "minute": 7}
